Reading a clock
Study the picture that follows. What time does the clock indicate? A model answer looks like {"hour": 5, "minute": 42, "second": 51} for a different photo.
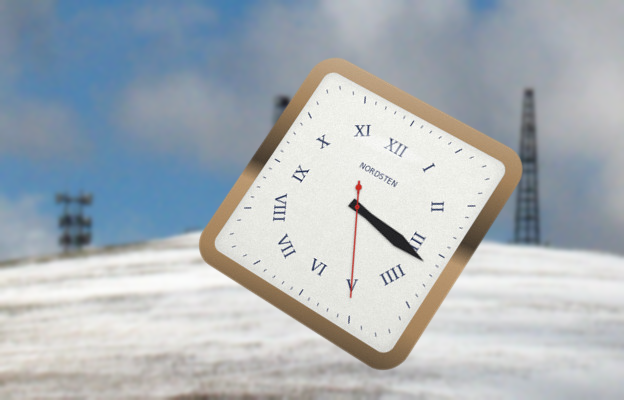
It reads {"hour": 3, "minute": 16, "second": 25}
